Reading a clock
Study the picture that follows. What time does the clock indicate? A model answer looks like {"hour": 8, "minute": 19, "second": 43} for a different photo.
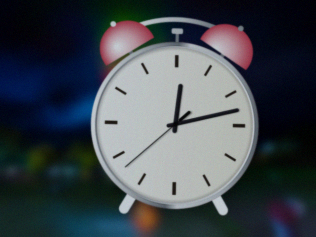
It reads {"hour": 12, "minute": 12, "second": 38}
